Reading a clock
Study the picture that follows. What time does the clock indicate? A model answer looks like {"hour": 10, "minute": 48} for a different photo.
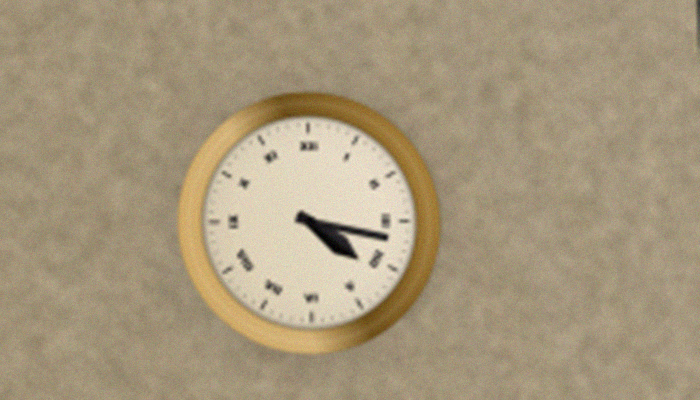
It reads {"hour": 4, "minute": 17}
